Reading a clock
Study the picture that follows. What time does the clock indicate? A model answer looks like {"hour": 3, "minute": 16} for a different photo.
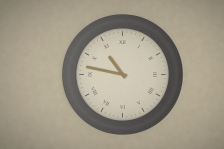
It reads {"hour": 10, "minute": 47}
